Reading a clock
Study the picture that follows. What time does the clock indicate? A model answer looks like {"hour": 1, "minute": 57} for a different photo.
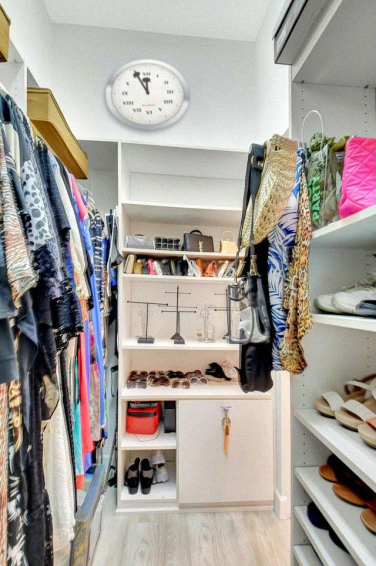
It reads {"hour": 11, "minute": 56}
